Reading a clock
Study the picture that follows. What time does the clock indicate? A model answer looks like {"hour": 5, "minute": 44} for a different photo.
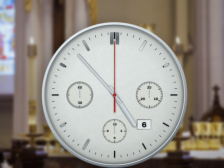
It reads {"hour": 4, "minute": 53}
